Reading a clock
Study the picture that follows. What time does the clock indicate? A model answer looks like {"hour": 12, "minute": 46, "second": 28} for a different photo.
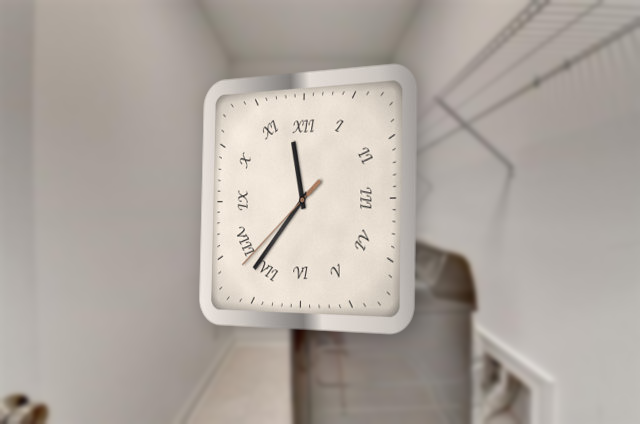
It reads {"hour": 11, "minute": 36, "second": 38}
